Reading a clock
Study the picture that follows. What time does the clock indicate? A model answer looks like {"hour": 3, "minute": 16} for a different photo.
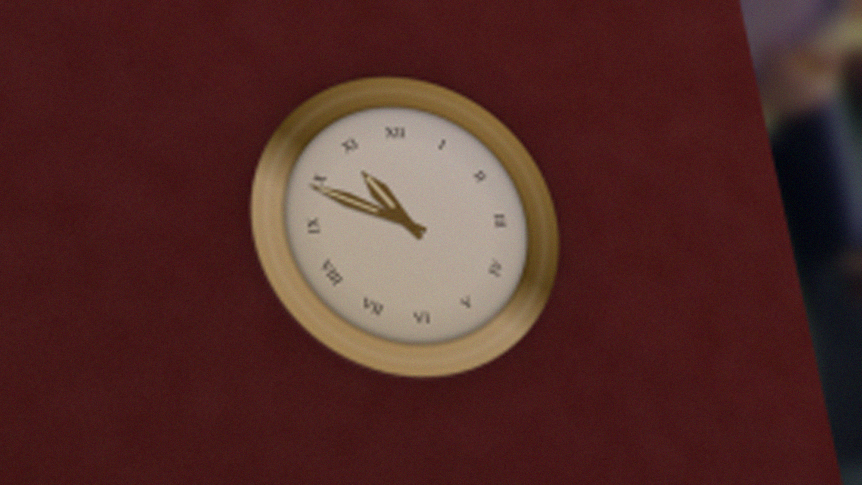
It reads {"hour": 10, "minute": 49}
